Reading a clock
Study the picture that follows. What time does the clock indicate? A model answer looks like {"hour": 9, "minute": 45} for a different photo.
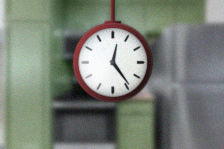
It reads {"hour": 12, "minute": 24}
